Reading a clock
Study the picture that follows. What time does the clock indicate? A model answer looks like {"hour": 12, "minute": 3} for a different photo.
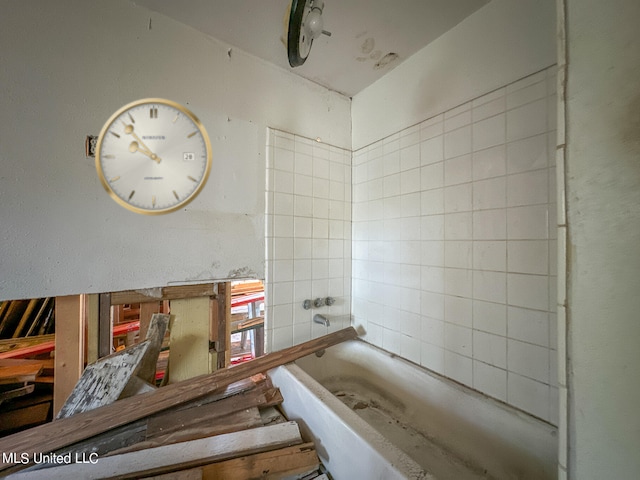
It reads {"hour": 9, "minute": 53}
